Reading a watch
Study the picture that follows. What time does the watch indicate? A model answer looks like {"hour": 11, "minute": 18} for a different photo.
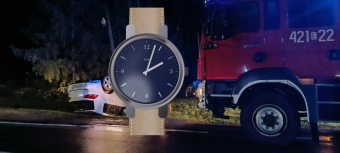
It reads {"hour": 2, "minute": 3}
